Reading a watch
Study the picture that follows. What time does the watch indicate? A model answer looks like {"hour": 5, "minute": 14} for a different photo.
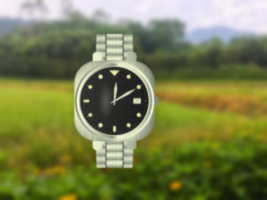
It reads {"hour": 12, "minute": 10}
